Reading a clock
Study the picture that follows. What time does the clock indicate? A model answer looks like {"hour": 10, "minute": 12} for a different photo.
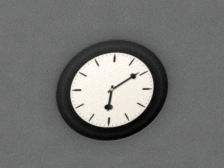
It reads {"hour": 6, "minute": 9}
